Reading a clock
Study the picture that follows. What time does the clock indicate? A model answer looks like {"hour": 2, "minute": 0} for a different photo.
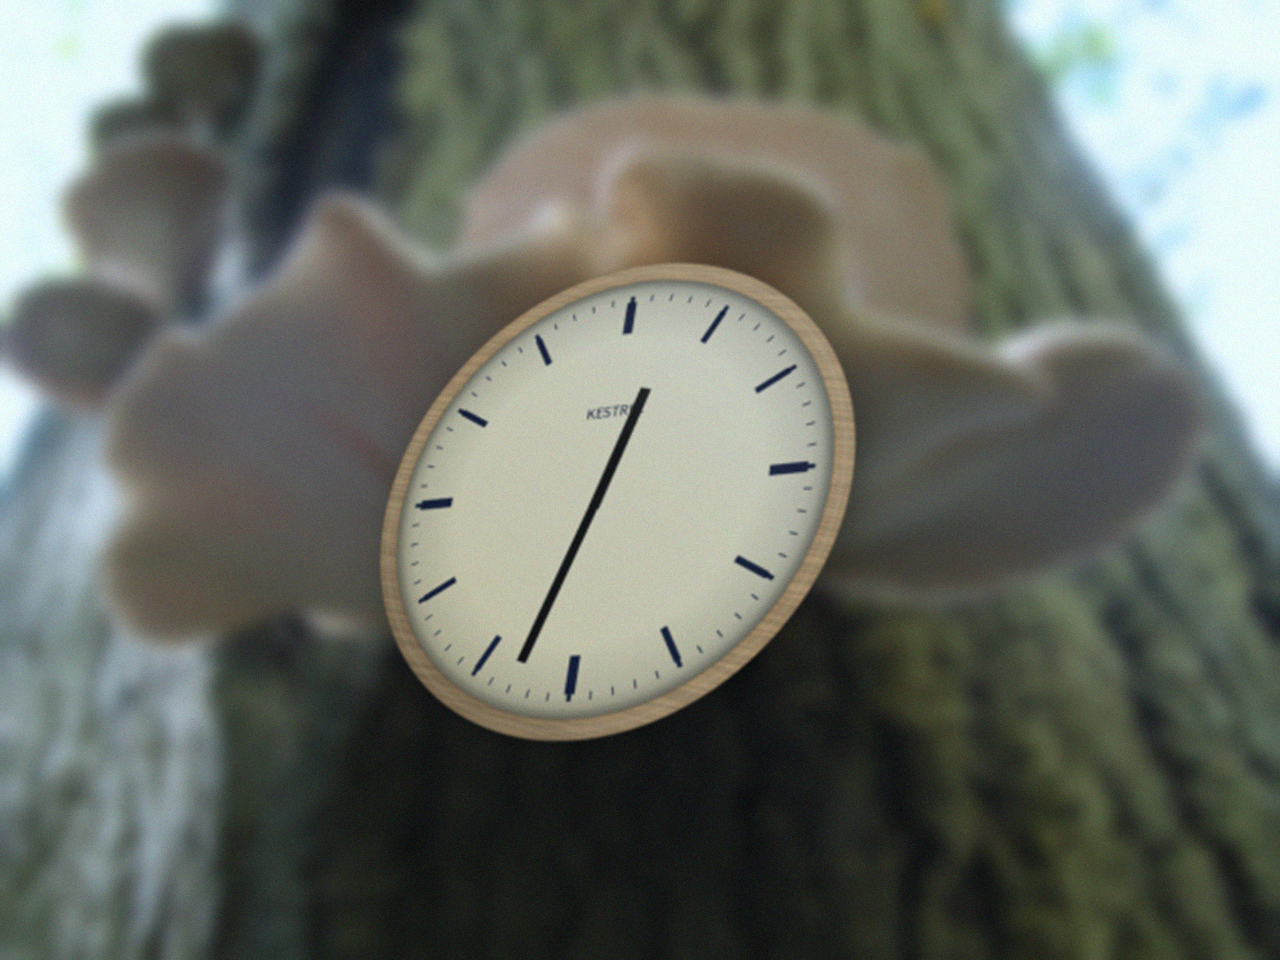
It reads {"hour": 12, "minute": 33}
